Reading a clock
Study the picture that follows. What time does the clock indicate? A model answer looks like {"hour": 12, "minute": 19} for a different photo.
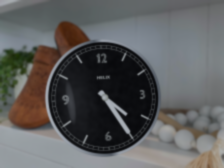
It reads {"hour": 4, "minute": 25}
